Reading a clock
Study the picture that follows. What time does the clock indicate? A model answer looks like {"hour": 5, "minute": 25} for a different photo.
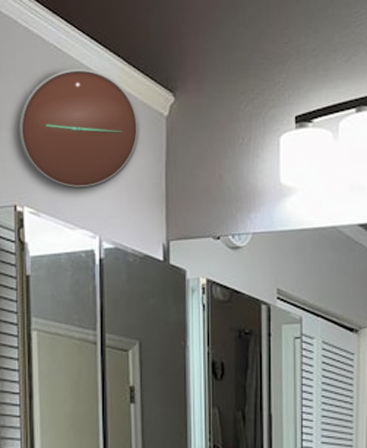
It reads {"hour": 9, "minute": 16}
